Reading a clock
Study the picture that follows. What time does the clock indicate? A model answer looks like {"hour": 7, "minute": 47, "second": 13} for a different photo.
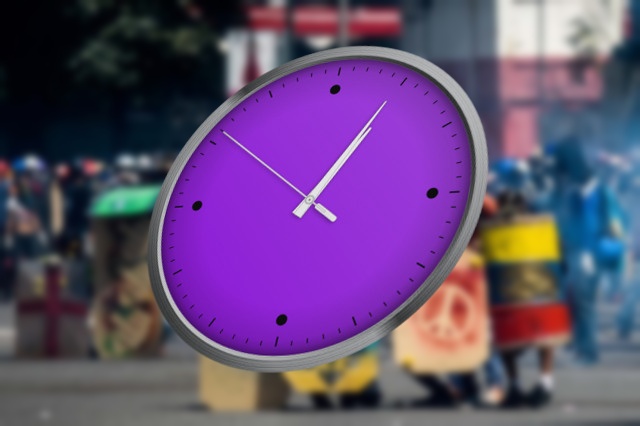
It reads {"hour": 1, "minute": 4, "second": 51}
